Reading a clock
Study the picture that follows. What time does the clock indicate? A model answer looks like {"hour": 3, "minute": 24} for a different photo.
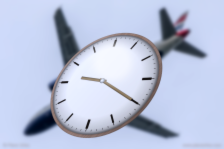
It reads {"hour": 9, "minute": 20}
